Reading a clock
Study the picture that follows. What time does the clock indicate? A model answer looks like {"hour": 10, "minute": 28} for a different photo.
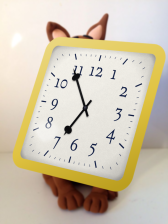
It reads {"hour": 6, "minute": 54}
